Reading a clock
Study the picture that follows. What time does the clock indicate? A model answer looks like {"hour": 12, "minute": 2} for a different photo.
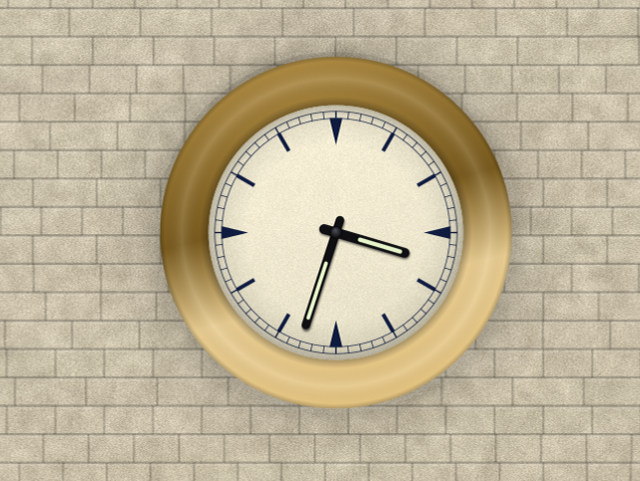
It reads {"hour": 3, "minute": 33}
